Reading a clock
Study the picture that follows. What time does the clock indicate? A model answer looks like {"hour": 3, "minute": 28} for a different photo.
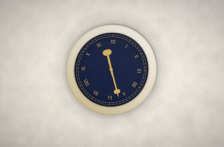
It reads {"hour": 11, "minute": 27}
